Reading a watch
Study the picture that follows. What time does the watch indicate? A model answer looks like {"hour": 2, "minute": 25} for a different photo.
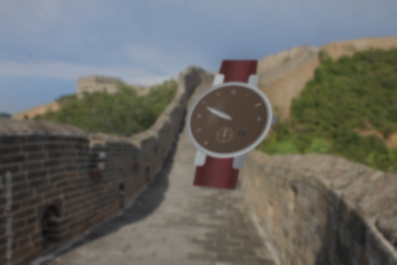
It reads {"hour": 9, "minute": 49}
